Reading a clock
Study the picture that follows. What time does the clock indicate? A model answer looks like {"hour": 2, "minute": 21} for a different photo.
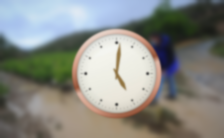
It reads {"hour": 5, "minute": 1}
